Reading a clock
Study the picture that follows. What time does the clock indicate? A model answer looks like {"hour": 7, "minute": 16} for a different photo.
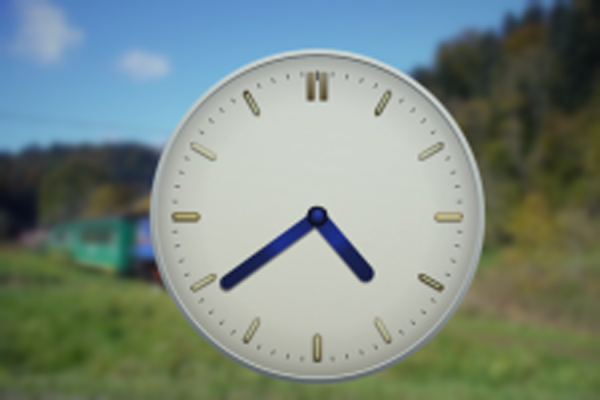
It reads {"hour": 4, "minute": 39}
